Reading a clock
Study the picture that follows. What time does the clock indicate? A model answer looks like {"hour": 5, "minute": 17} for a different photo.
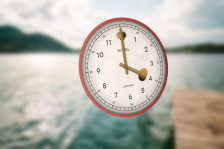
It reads {"hour": 4, "minute": 0}
